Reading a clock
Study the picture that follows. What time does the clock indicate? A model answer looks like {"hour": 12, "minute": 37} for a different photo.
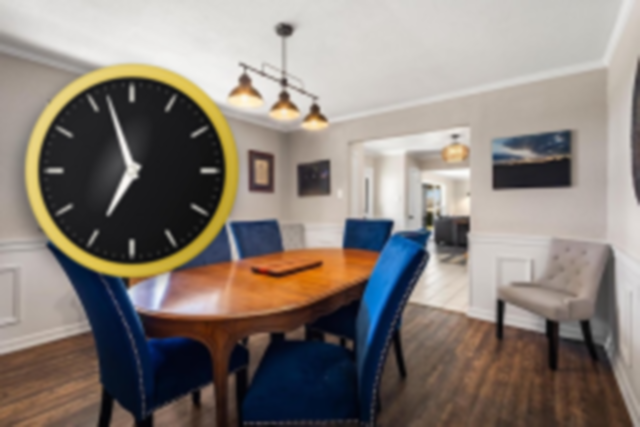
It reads {"hour": 6, "minute": 57}
